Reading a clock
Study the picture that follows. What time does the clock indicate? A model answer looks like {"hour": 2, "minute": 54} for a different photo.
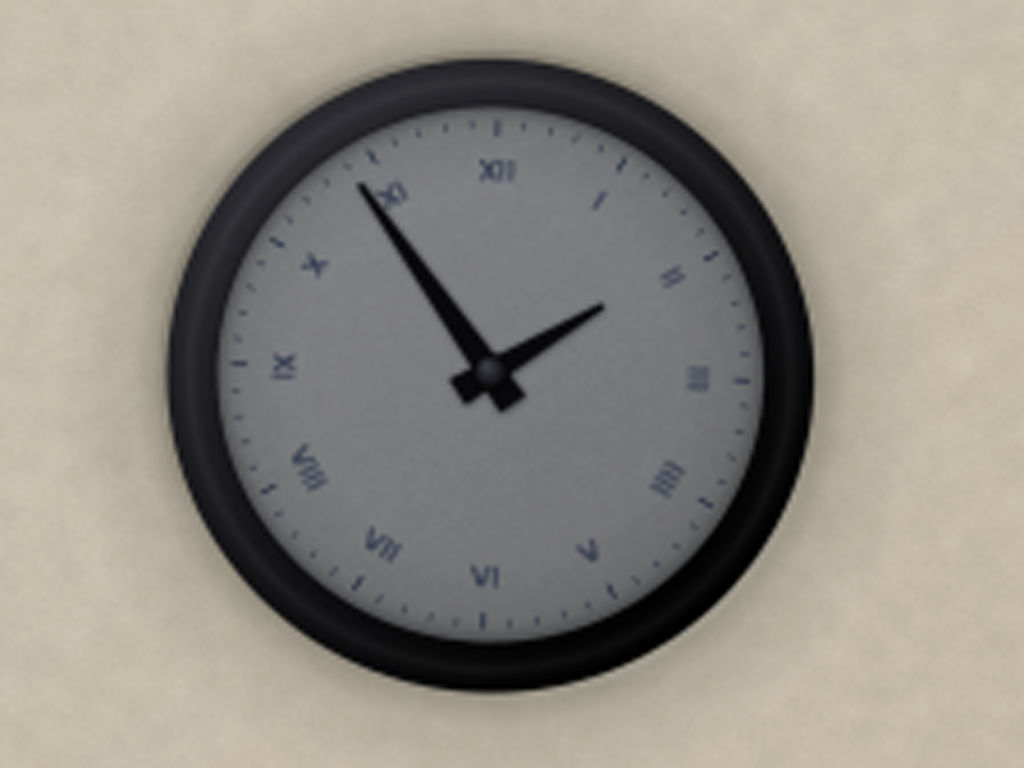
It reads {"hour": 1, "minute": 54}
